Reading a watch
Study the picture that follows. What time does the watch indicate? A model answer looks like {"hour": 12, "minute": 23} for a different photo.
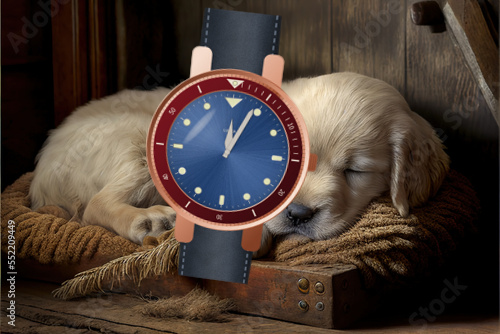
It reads {"hour": 12, "minute": 4}
